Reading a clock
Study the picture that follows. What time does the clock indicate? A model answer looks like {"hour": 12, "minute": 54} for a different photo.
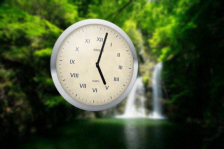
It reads {"hour": 5, "minute": 2}
